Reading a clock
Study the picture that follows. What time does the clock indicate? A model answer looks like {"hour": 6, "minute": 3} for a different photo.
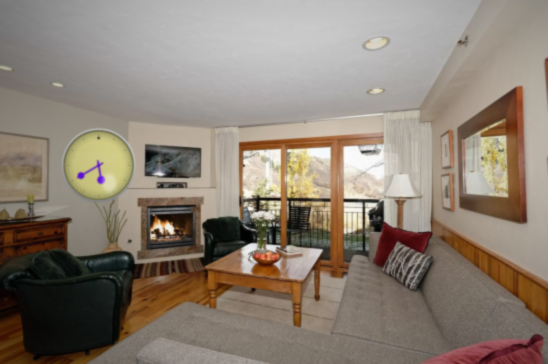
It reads {"hour": 5, "minute": 40}
